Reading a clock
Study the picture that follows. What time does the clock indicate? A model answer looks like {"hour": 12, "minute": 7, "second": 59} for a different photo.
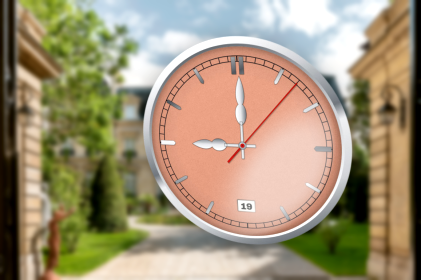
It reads {"hour": 9, "minute": 0, "second": 7}
